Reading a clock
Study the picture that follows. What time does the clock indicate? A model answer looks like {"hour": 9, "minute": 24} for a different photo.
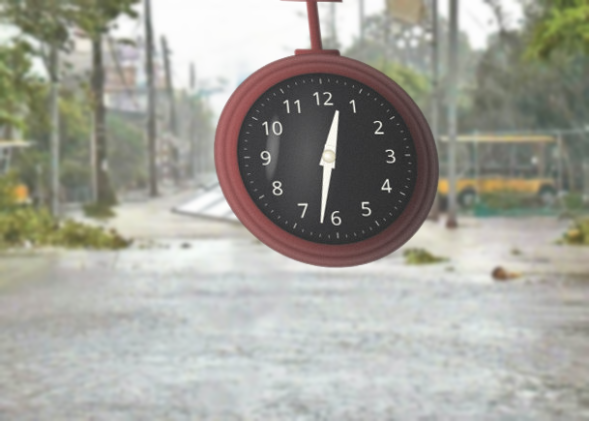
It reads {"hour": 12, "minute": 32}
